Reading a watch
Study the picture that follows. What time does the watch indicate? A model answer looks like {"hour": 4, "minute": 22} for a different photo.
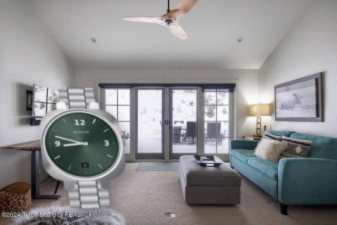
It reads {"hour": 8, "minute": 48}
